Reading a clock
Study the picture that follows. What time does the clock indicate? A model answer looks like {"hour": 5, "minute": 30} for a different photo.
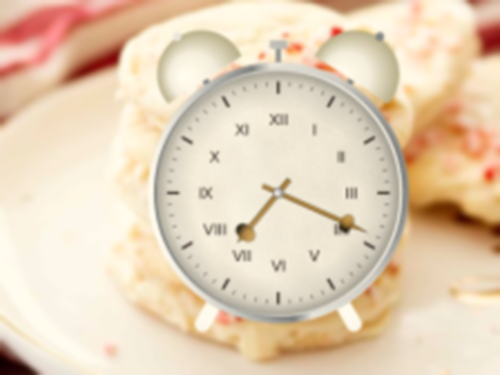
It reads {"hour": 7, "minute": 19}
